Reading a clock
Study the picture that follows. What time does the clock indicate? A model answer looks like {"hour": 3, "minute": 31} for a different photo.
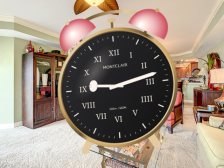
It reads {"hour": 9, "minute": 13}
